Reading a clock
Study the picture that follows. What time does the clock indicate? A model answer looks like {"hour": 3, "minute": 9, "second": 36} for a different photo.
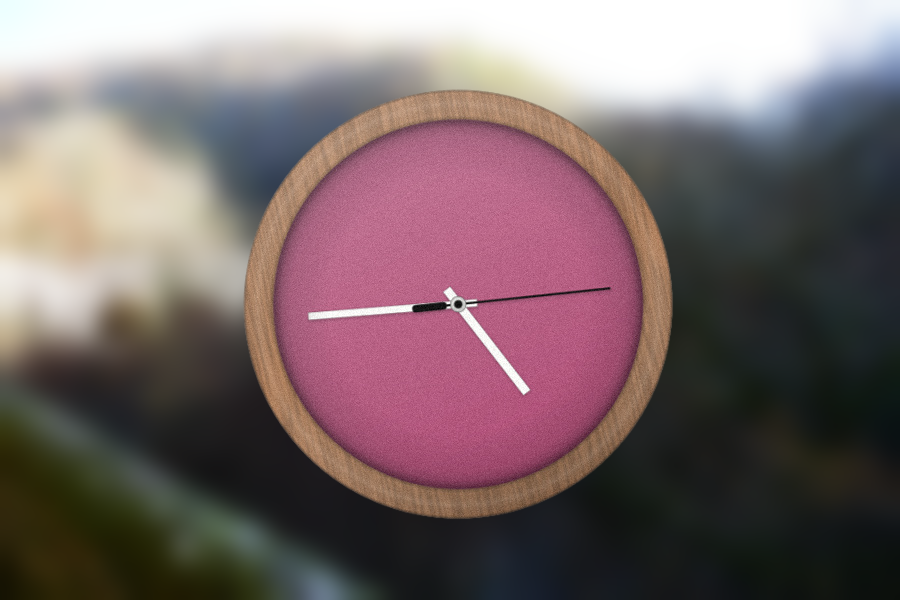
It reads {"hour": 4, "minute": 44, "second": 14}
